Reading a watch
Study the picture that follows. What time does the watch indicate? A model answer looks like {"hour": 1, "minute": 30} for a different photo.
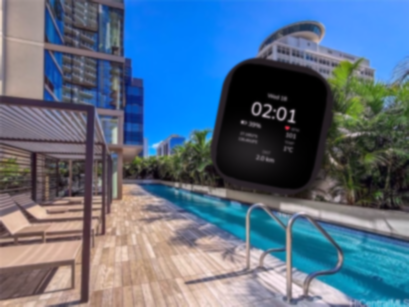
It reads {"hour": 2, "minute": 1}
